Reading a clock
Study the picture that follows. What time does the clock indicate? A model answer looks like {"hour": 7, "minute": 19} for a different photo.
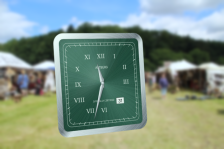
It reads {"hour": 11, "minute": 33}
